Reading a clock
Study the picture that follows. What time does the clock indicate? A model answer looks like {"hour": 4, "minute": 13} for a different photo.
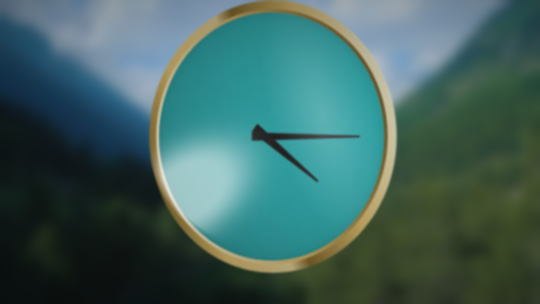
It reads {"hour": 4, "minute": 15}
